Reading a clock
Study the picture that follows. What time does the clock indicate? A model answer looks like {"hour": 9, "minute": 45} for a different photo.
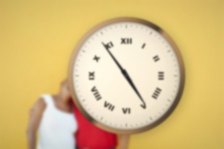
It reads {"hour": 4, "minute": 54}
